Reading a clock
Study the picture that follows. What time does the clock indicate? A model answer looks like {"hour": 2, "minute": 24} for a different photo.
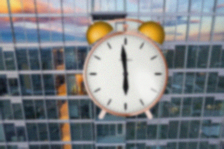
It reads {"hour": 5, "minute": 59}
